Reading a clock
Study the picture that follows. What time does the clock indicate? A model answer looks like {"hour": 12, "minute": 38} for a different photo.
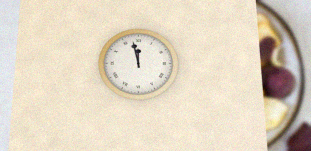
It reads {"hour": 11, "minute": 58}
